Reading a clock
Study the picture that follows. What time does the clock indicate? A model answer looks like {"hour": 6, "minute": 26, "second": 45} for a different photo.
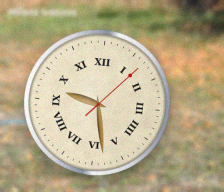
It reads {"hour": 9, "minute": 28, "second": 7}
